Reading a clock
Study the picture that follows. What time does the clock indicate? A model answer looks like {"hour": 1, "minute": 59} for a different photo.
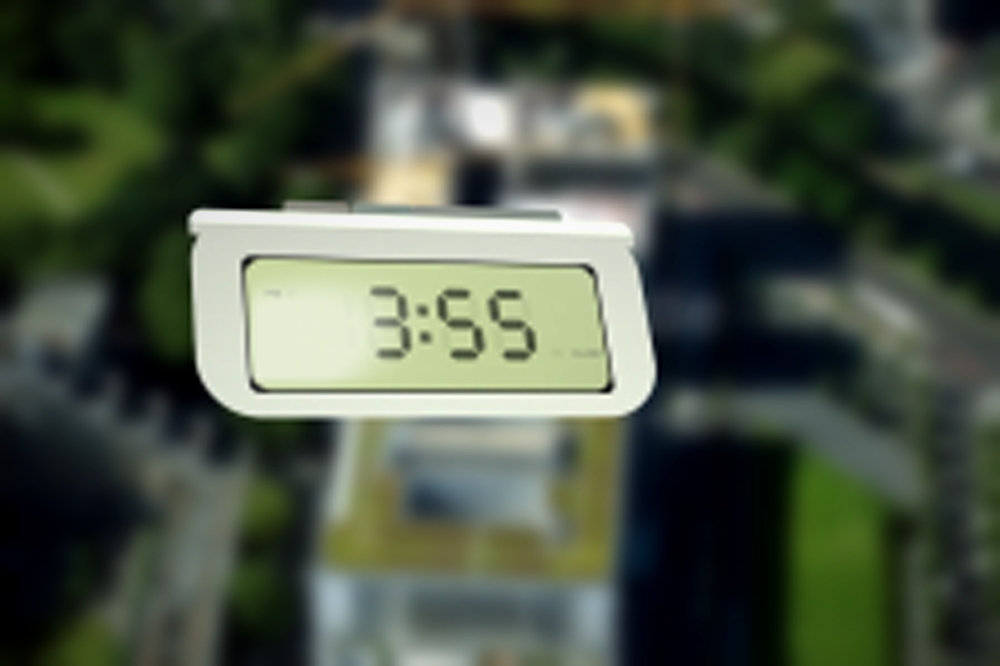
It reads {"hour": 3, "minute": 55}
